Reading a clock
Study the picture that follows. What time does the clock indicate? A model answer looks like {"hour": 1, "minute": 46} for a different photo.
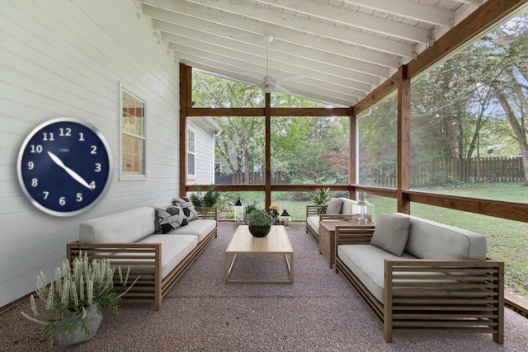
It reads {"hour": 10, "minute": 21}
